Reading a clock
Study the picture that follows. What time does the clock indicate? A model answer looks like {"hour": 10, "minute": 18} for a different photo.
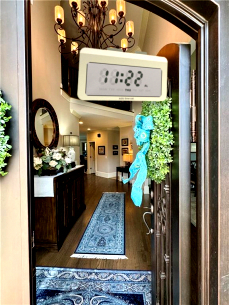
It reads {"hour": 11, "minute": 22}
